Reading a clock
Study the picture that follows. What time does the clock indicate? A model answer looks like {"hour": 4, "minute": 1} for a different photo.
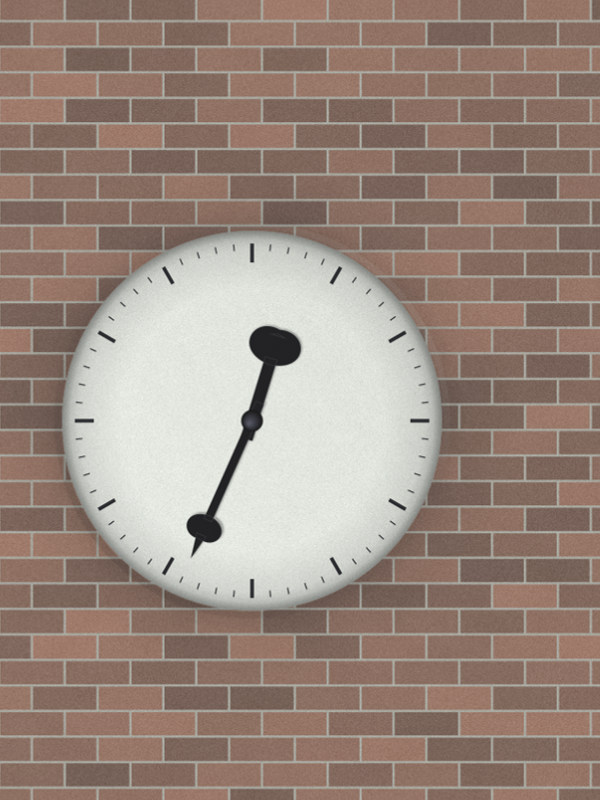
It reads {"hour": 12, "minute": 34}
